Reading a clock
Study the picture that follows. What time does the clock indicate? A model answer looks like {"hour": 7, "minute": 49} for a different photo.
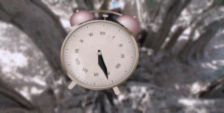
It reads {"hour": 5, "minute": 26}
